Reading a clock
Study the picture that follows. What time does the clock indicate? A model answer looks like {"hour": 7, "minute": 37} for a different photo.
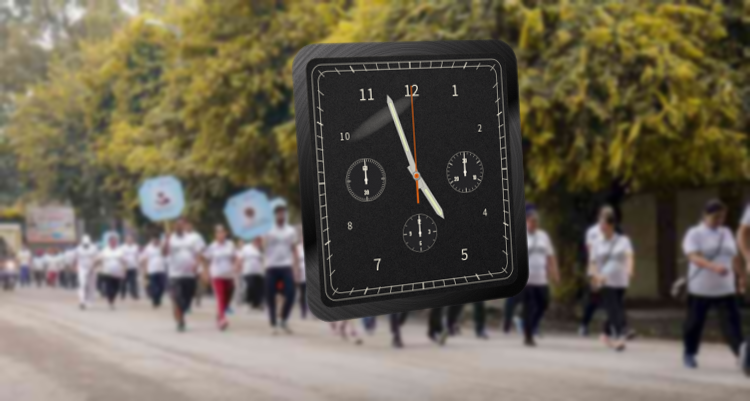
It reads {"hour": 4, "minute": 57}
